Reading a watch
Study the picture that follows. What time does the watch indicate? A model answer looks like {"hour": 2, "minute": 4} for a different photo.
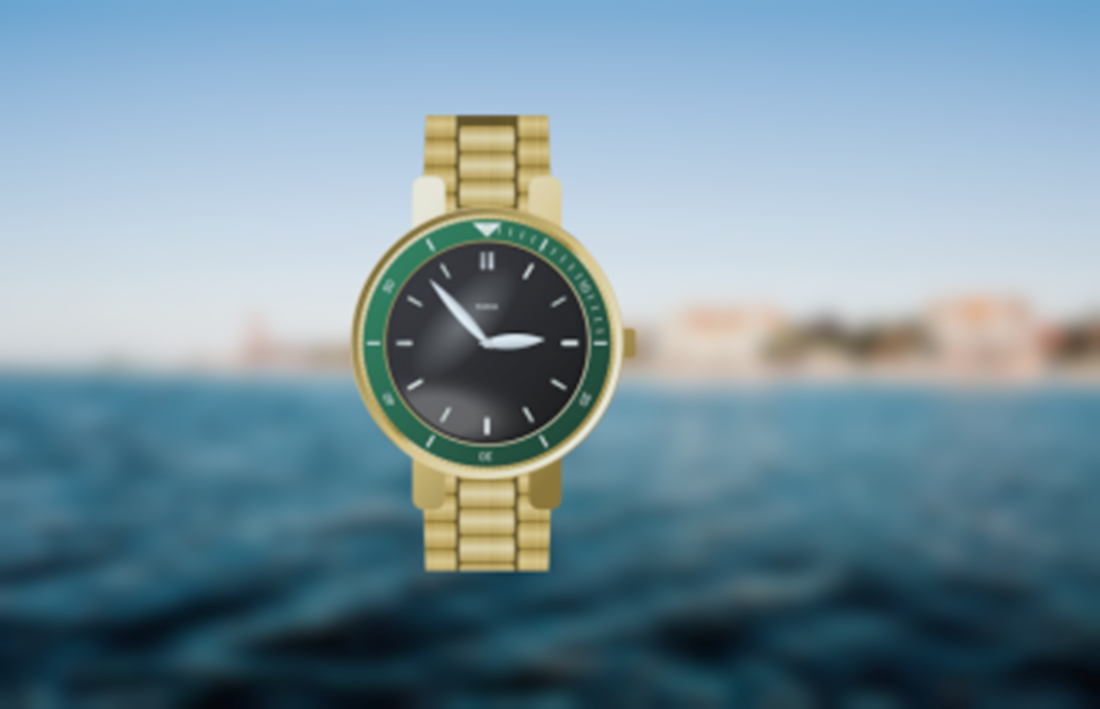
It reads {"hour": 2, "minute": 53}
